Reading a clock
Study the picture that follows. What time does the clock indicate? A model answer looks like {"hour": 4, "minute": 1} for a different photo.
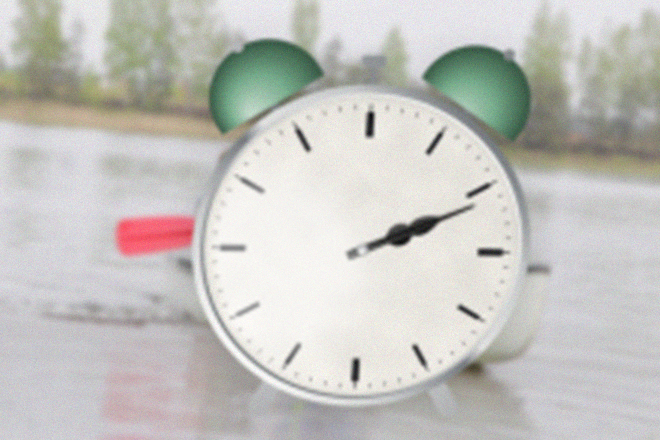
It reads {"hour": 2, "minute": 11}
